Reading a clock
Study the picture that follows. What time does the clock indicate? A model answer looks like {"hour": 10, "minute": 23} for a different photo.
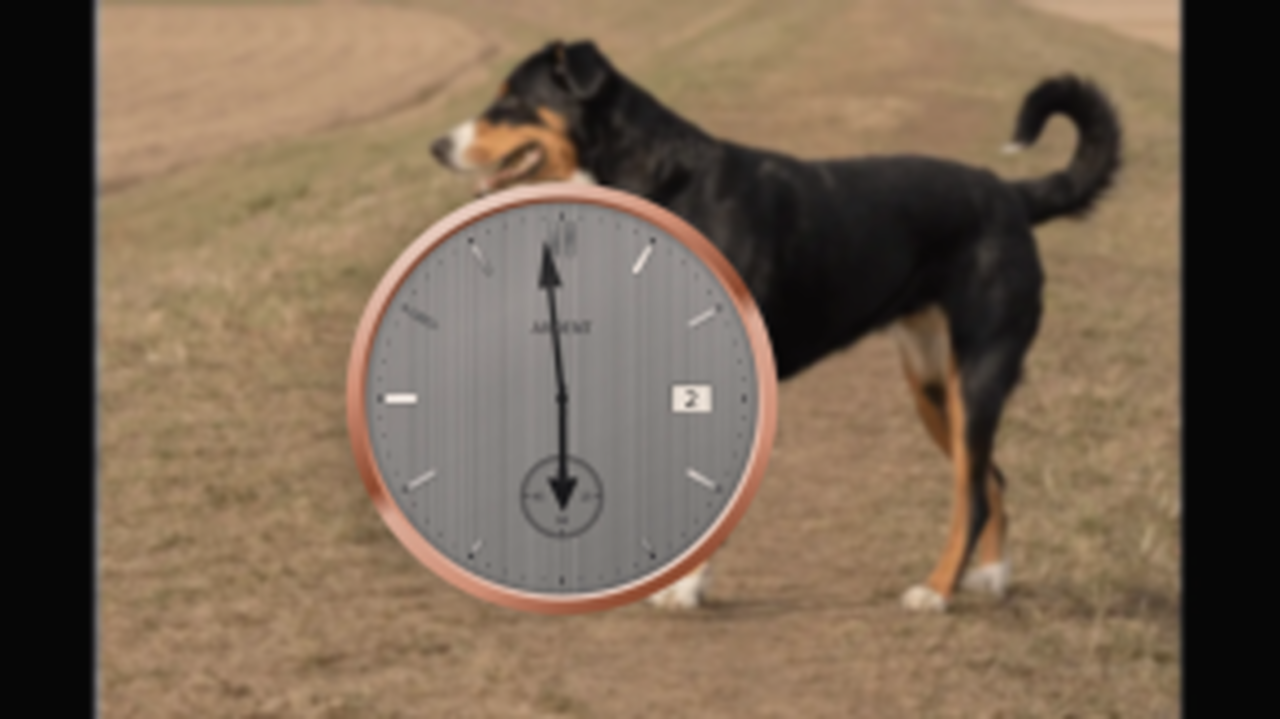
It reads {"hour": 5, "minute": 59}
